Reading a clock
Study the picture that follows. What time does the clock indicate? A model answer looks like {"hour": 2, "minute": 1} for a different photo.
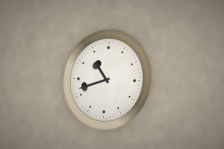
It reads {"hour": 10, "minute": 42}
